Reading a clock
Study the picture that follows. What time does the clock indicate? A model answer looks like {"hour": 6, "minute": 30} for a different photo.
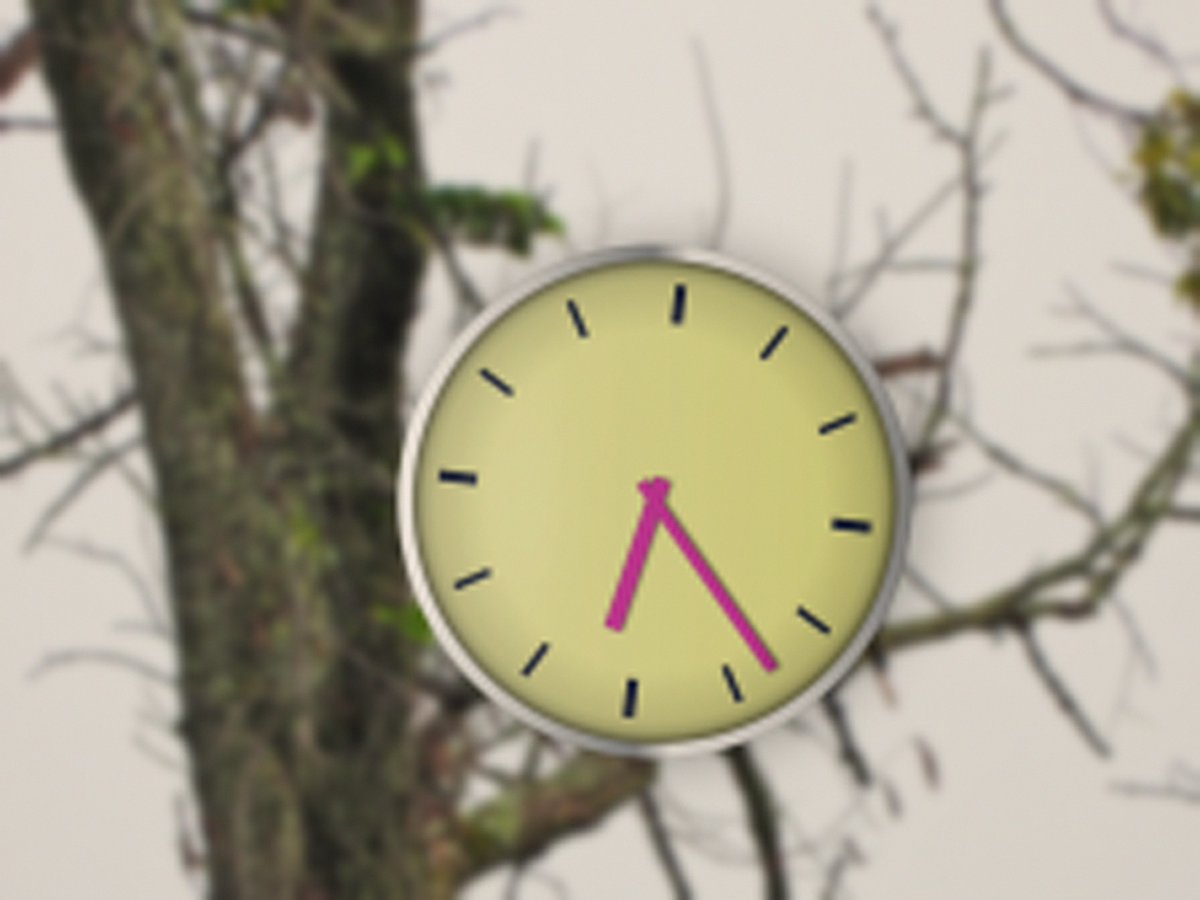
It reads {"hour": 6, "minute": 23}
